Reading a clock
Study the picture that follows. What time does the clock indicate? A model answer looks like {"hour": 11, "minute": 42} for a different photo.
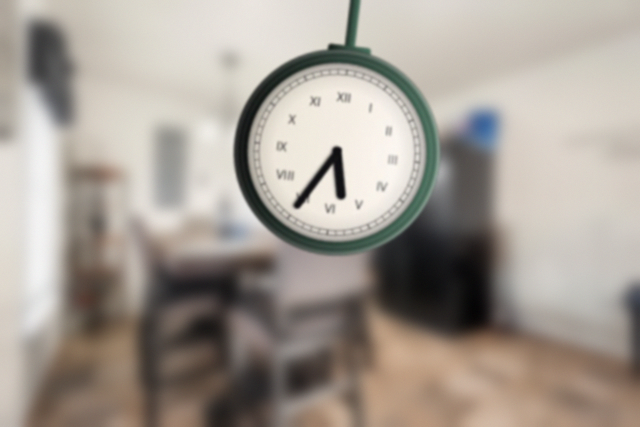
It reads {"hour": 5, "minute": 35}
